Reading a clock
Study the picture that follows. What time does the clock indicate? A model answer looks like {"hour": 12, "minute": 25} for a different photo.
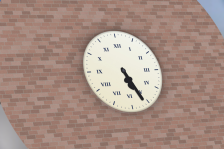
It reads {"hour": 5, "minute": 26}
